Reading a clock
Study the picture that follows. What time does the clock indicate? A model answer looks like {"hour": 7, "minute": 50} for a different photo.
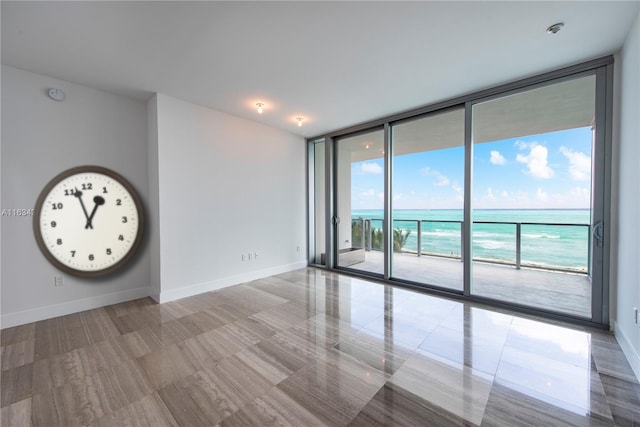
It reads {"hour": 12, "minute": 57}
